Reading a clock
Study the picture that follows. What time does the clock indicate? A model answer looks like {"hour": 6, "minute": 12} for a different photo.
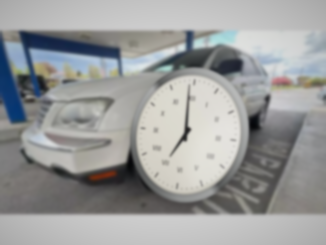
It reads {"hour": 6, "minute": 59}
